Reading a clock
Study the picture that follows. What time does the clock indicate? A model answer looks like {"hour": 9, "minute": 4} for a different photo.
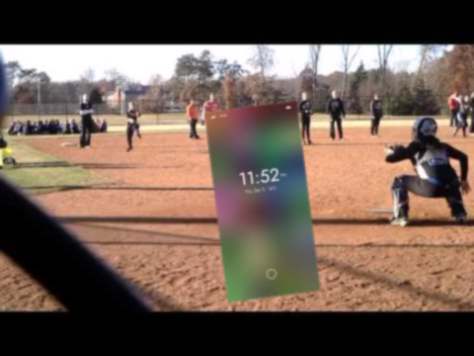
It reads {"hour": 11, "minute": 52}
